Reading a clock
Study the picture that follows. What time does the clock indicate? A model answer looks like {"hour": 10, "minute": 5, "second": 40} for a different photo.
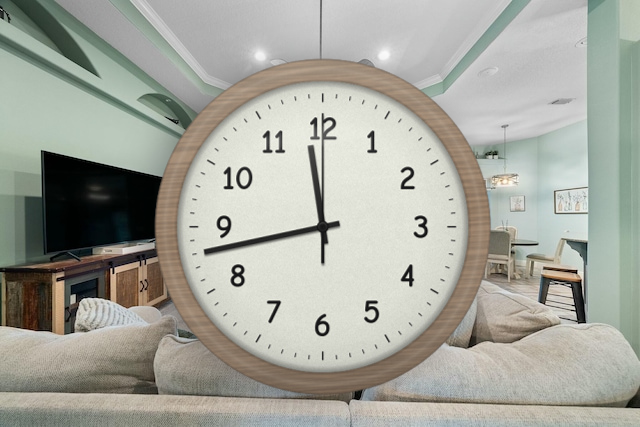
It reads {"hour": 11, "minute": 43, "second": 0}
